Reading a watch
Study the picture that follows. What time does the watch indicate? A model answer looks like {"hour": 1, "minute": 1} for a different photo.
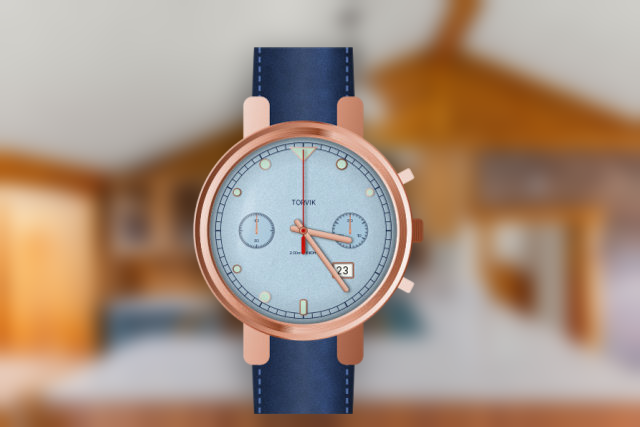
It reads {"hour": 3, "minute": 24}
